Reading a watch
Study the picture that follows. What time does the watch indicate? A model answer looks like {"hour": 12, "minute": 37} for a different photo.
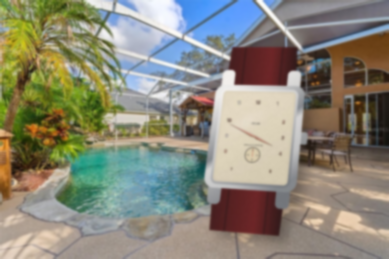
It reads {"hour": 3, "minute": 49}
